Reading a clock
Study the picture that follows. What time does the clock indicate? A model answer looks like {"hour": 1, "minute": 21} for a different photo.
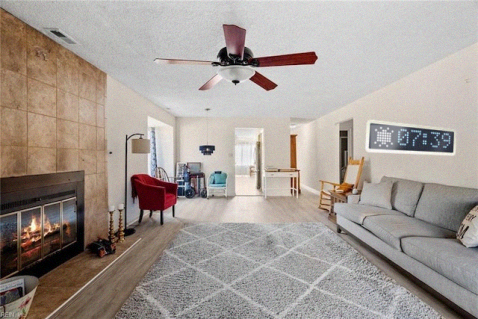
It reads {"hour": 7, "minute": 39}
